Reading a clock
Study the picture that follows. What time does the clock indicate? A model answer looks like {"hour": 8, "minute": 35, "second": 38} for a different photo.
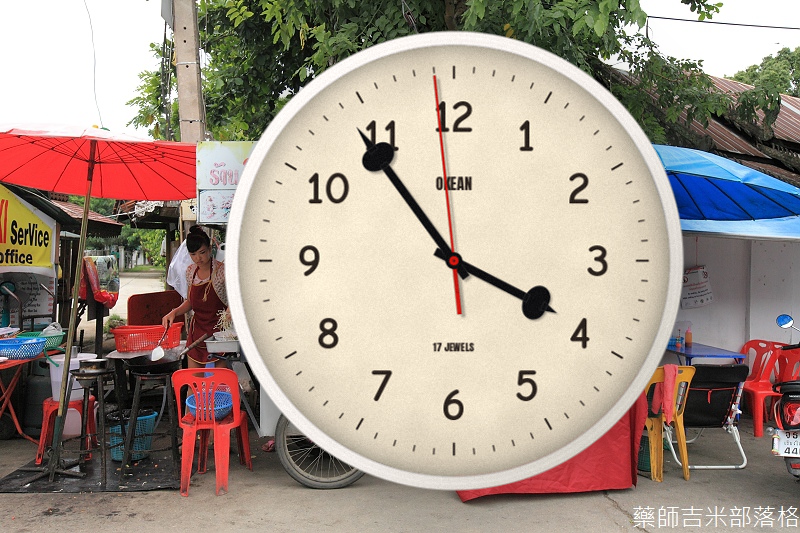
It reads {"hour": 3, "minute": 53, "second": 59}
